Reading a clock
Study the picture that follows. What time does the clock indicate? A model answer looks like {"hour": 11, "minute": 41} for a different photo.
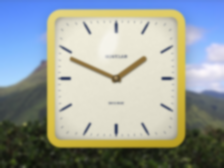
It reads {"hour": 1, "minute": 49}
